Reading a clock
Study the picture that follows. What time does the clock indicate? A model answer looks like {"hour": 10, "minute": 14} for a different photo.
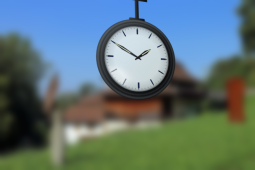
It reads {"hour": 1, "minute": 50}
